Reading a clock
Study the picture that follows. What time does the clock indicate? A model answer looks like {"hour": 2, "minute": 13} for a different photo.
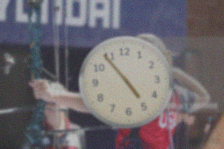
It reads {"hour": 4, "minute": 54}
